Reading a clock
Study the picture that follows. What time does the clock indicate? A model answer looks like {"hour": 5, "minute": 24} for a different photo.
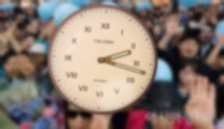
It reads {"hour": 2, "minute": 17}
